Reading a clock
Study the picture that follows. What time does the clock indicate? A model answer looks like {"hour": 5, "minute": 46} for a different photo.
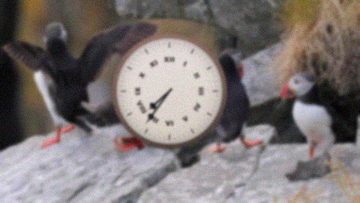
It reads {"hour": 7, "minute": 36}
